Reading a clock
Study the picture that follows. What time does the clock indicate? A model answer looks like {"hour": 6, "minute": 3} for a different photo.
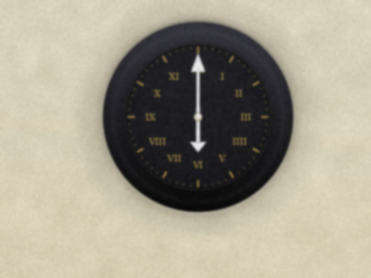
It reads {"hour": 6, "minute": 0}
